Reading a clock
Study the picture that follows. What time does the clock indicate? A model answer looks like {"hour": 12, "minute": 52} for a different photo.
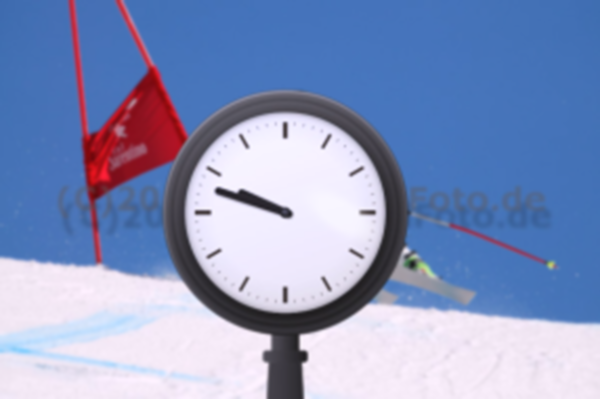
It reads {"hour": 9, "minute": 48}
